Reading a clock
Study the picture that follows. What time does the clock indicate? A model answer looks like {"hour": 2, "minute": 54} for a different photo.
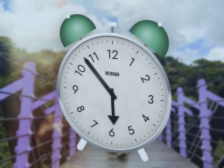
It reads {"hour": 5, "minute": 53}
